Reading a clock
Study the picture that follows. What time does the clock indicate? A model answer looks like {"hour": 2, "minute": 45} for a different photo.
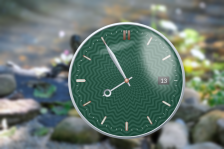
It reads {"hour": 7, "minute": 55}
